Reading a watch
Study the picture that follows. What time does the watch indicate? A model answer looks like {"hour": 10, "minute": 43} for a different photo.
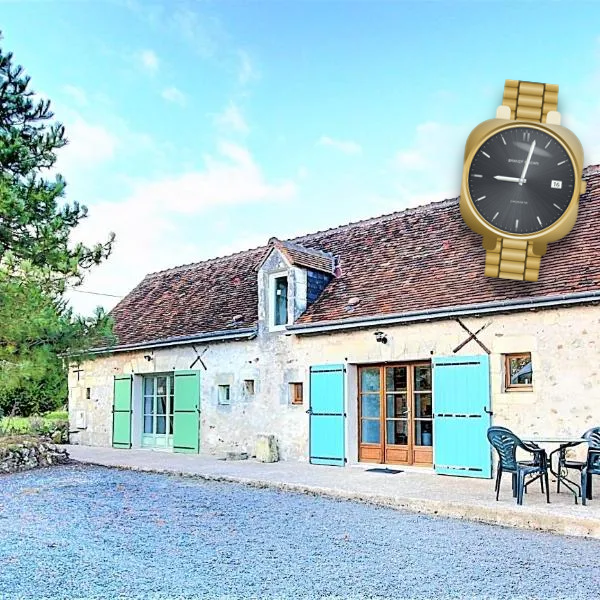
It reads {"hour": 9, "minute": 2}
